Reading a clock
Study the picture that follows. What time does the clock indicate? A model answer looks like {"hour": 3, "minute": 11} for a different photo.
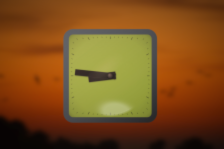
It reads {"hour": 8, "minute": 46}
